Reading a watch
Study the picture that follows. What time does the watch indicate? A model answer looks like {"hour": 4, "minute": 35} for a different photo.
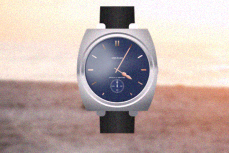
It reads {"hour": 4, "minute": 5}
